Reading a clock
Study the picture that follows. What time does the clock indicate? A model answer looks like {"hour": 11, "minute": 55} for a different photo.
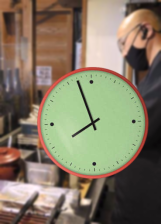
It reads {"hour": 7, "minute": 57}
